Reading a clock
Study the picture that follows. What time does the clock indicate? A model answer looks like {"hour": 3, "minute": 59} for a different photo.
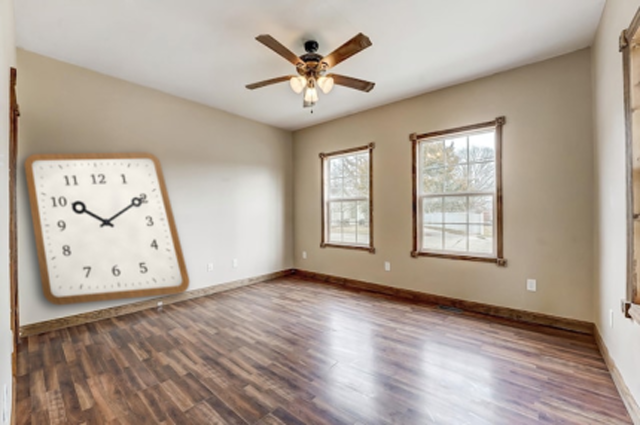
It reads {"hour": 10, "minute": 10}
